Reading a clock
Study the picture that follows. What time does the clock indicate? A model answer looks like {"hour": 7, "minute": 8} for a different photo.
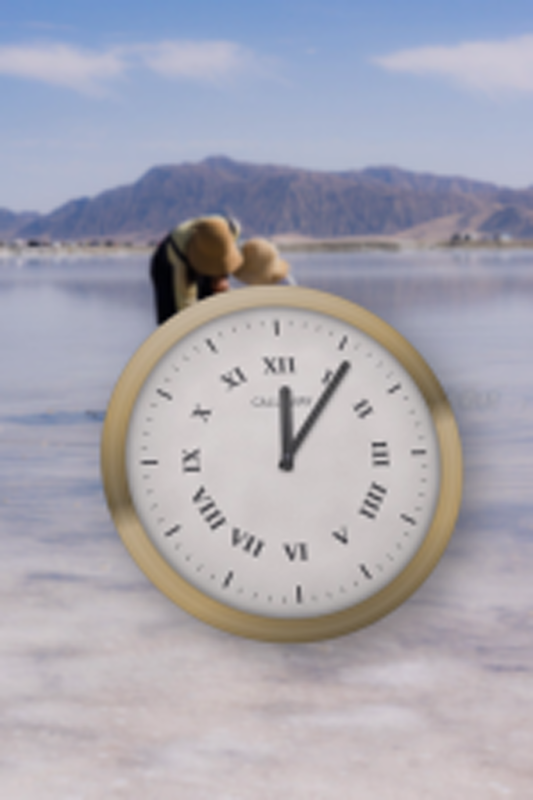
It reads {"hour": 12, "minute": 6}
